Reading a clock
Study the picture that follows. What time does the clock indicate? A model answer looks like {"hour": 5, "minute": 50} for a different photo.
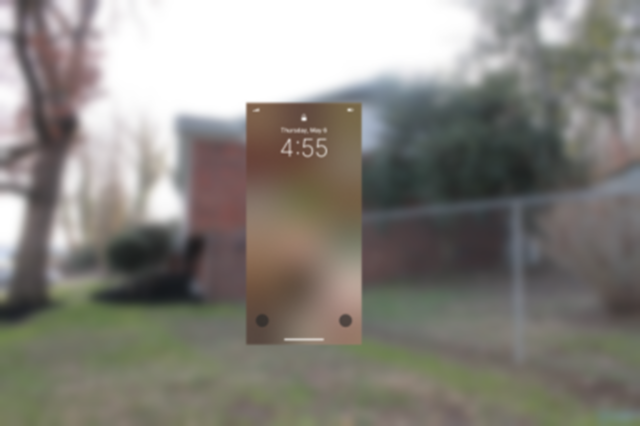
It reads {"hour": 4, "minute": 55}
